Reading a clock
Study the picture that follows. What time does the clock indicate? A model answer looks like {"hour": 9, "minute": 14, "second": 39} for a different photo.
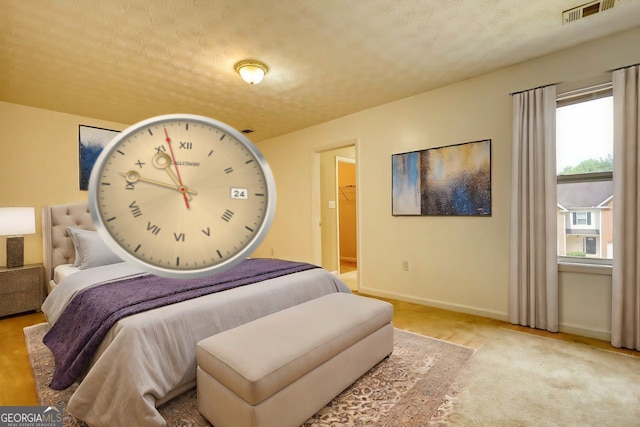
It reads {"hour": 10, "minute": 46, "second": 57}
